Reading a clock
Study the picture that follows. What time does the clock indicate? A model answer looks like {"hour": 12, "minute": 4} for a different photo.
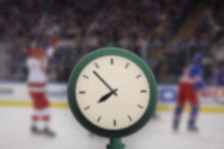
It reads {"hour": 7, "minute": 53}
